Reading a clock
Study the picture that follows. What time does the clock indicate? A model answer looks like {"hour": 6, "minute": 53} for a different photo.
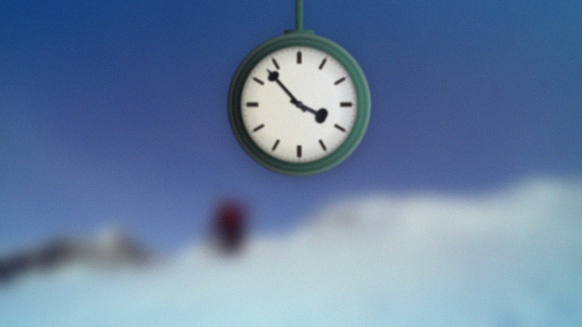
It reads {"hour": 3, "minute": 53}
